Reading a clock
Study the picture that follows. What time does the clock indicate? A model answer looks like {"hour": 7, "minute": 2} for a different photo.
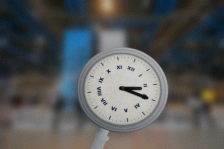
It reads {"hour": 2, "minute": 15}
